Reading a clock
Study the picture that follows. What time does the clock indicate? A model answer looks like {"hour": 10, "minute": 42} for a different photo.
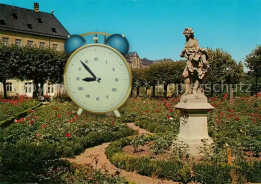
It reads {"hour": 8, "minute": 53}
